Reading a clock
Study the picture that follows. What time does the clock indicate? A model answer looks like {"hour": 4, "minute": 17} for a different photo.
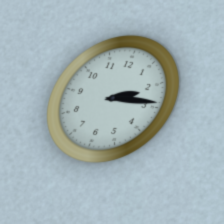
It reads {"hour": 2, "minute": 14}
